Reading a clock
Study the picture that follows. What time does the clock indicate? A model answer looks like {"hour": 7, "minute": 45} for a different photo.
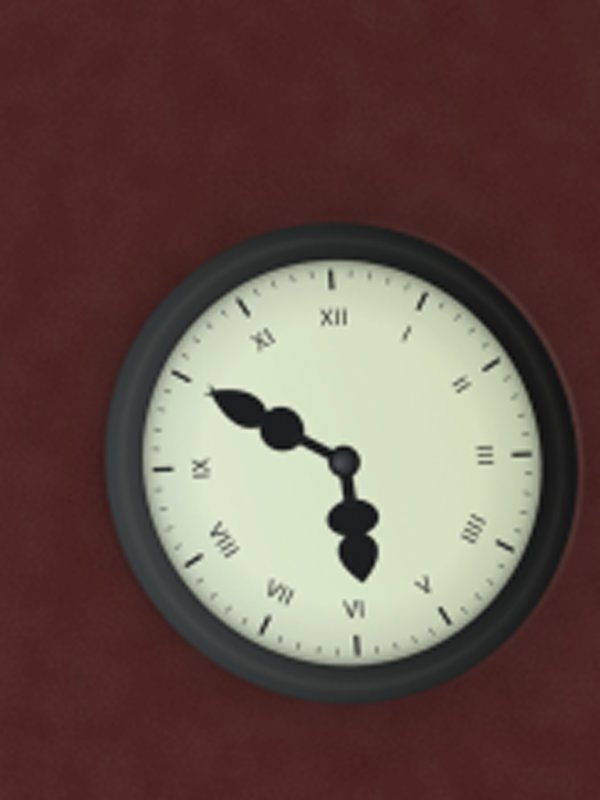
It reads {"hour": 5, "minute": 50}
